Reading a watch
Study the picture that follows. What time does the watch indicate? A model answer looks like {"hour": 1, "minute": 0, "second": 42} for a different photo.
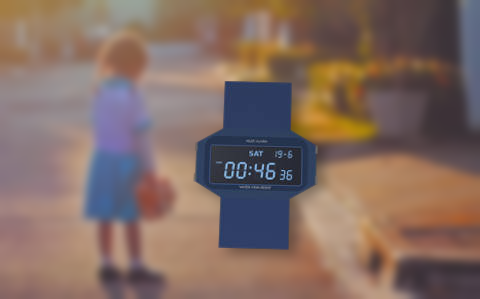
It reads {"hour": 0, "minute": 46, "second": 36}
